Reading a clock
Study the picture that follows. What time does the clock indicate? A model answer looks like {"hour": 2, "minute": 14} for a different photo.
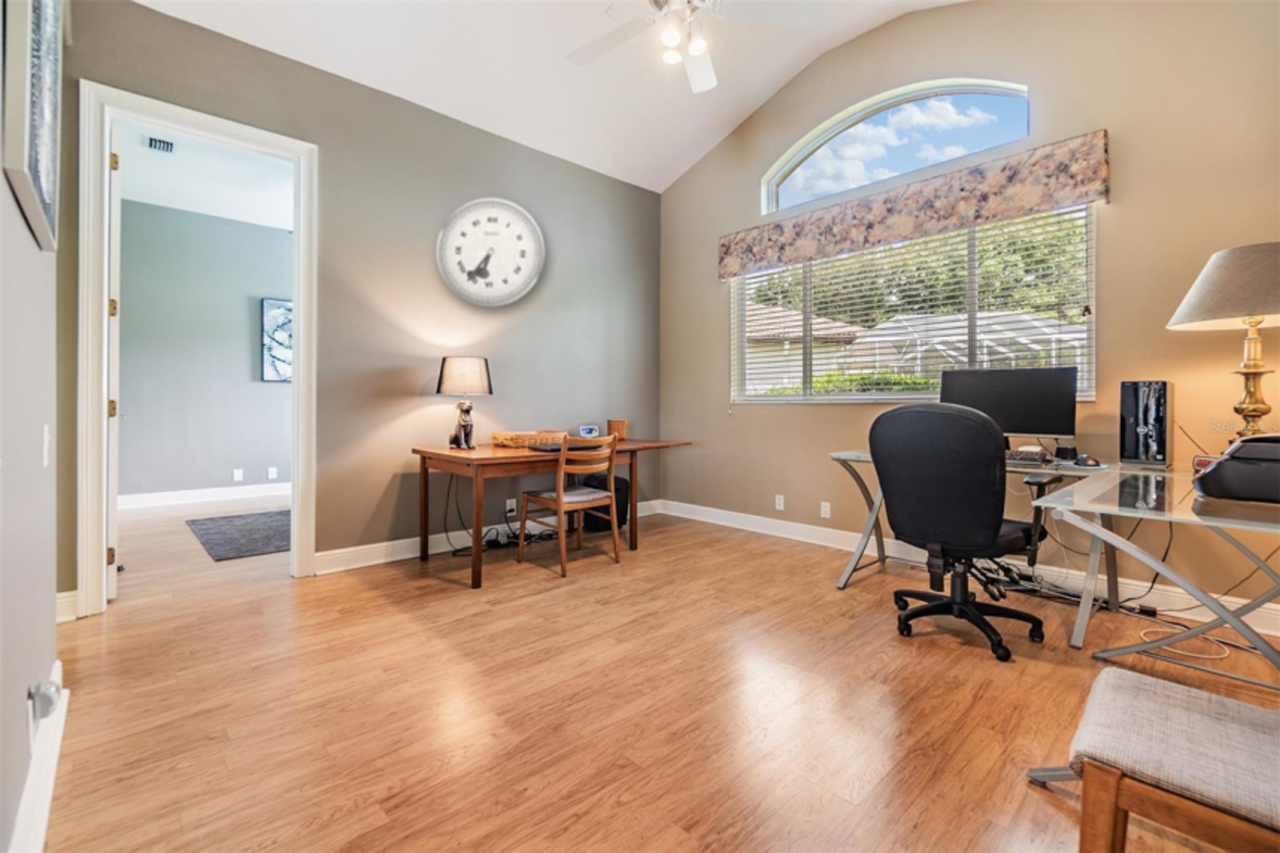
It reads {"hour": 6, "minute": 36}
